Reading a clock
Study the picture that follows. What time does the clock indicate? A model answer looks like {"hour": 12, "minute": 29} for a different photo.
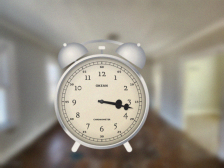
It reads {"hour": 3, "minute": 17}
